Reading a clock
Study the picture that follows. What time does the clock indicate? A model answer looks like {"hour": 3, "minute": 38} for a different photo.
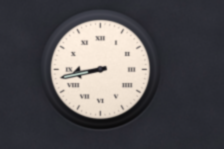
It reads {"hour": 8, "minute": 43}
